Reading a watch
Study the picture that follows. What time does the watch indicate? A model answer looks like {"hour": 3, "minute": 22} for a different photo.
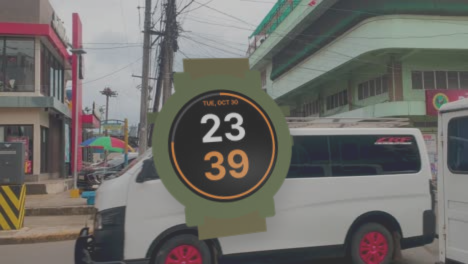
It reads {"hour": 23, "minute": 39}
